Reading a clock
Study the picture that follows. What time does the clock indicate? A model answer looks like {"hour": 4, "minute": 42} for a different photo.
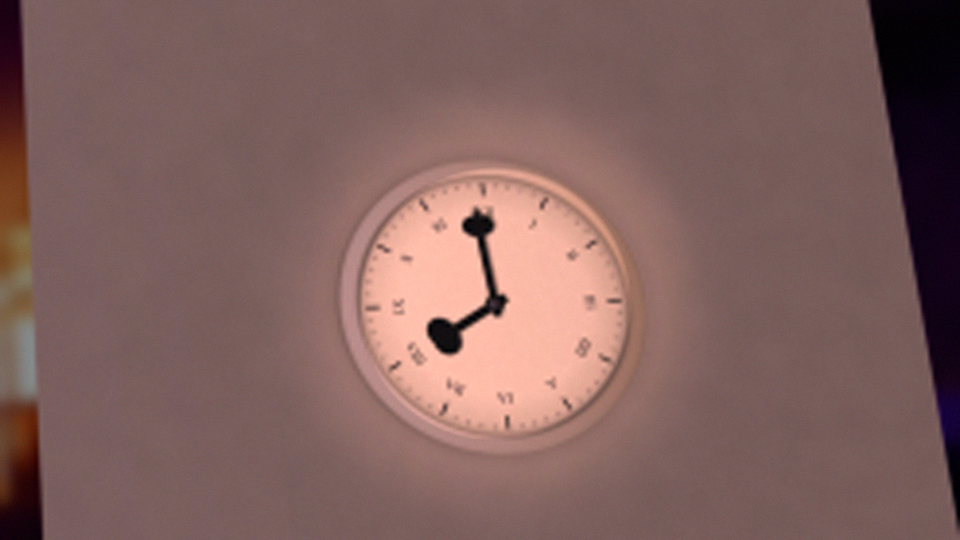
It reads {"hour": 7, "minute": 59}
